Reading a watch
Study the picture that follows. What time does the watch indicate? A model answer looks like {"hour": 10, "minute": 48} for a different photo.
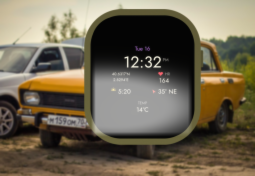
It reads {"hour": 12, "minute": 32}
